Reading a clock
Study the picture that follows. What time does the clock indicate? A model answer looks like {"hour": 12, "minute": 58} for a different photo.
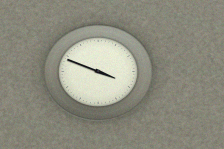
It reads {"hour": 3, "minute": 49}
